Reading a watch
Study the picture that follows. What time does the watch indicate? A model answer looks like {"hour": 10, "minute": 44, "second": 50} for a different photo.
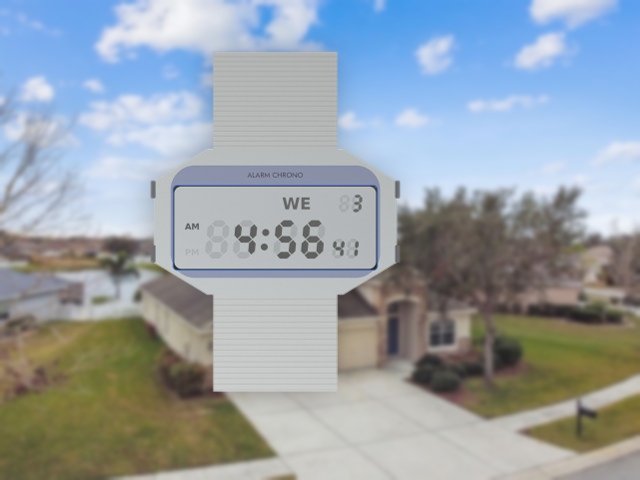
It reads {"hour": 4, "minute": 56, "second": 41}
